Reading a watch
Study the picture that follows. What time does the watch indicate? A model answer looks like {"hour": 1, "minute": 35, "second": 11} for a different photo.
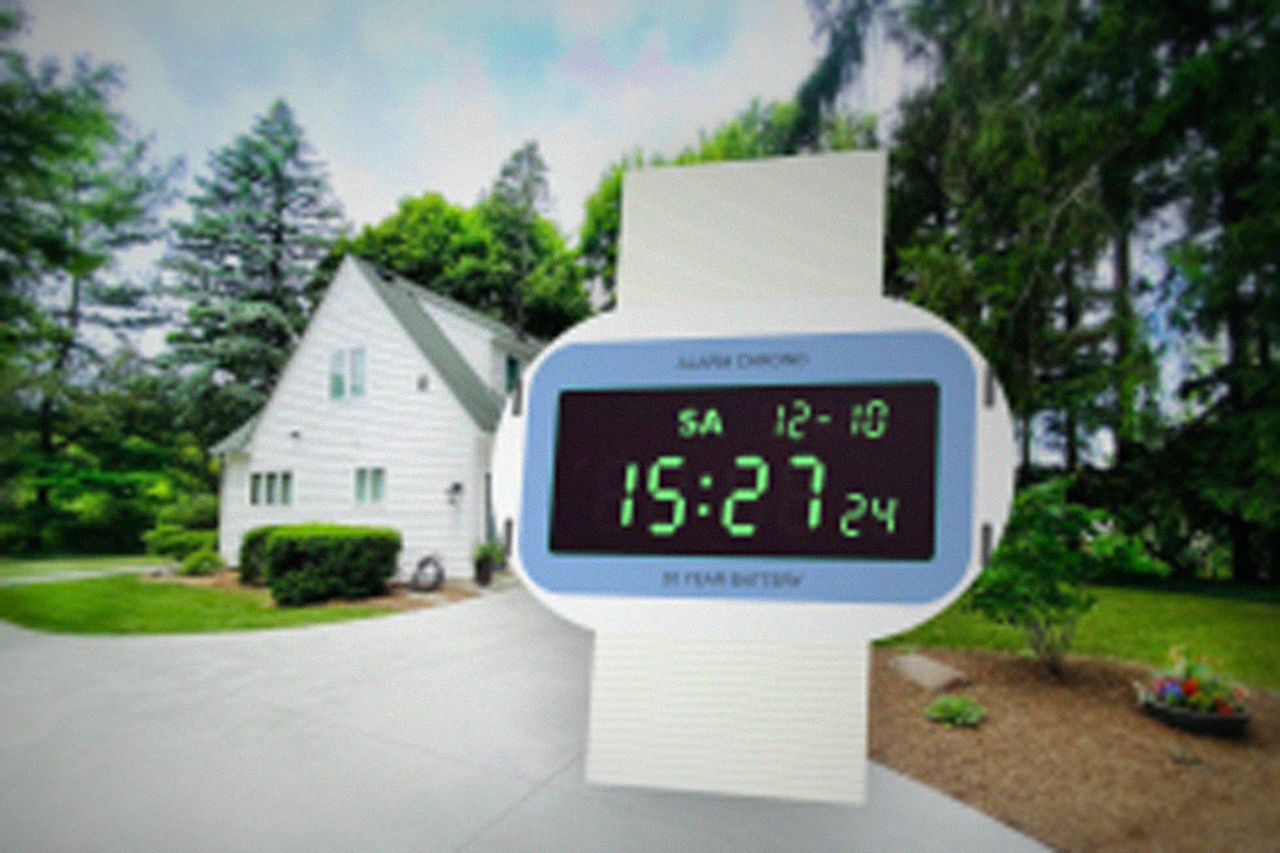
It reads {"hour": 15, "minute": 27, "second": 24}
